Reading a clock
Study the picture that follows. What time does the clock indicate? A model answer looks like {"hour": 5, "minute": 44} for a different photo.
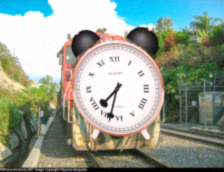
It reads {"hour": 7, "minute": 33}
